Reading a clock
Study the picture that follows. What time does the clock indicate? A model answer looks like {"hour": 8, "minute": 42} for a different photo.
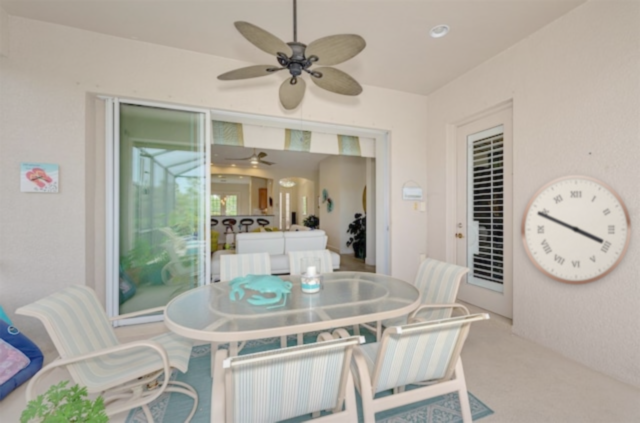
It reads {"hour": 3, "minute": 49}
